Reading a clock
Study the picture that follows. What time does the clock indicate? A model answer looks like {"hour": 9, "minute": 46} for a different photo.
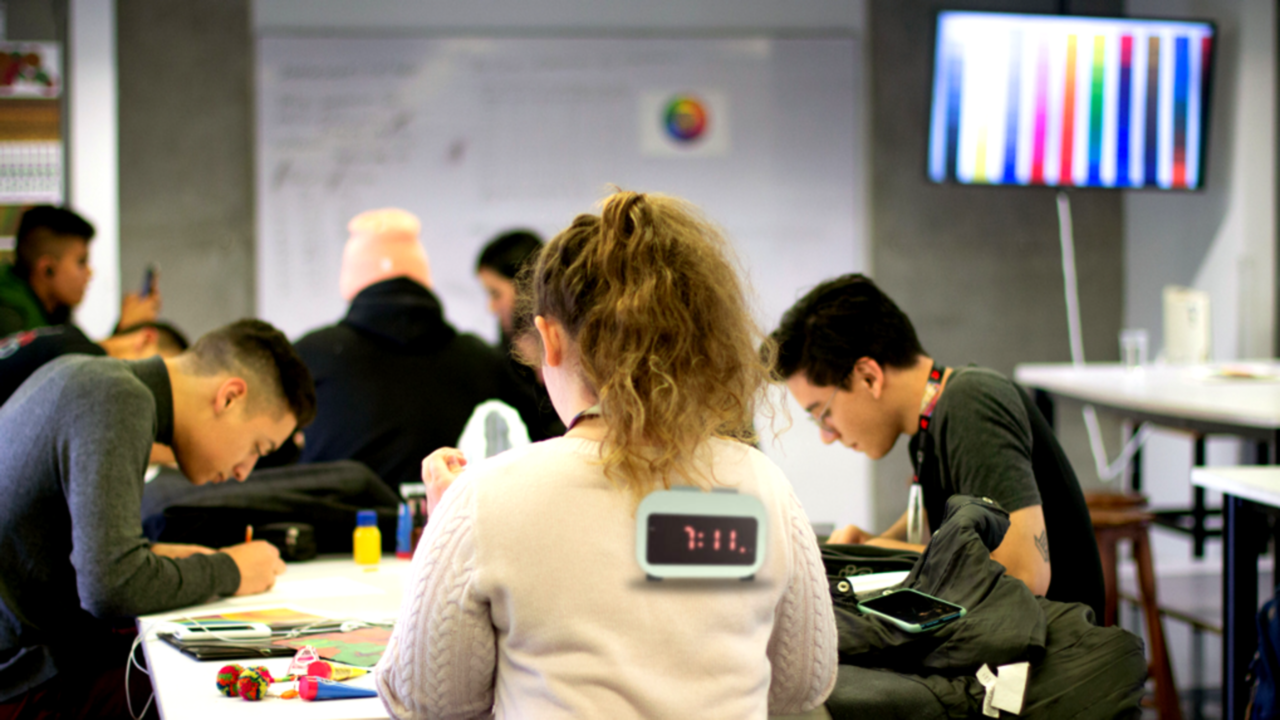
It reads {"hour": 7, "minute": 11}
